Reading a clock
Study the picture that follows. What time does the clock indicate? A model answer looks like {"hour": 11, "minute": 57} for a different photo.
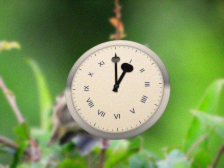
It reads {"hour": 1, "minute": 0}
